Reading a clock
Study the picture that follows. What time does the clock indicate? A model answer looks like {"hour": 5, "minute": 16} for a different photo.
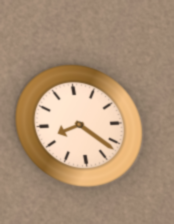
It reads {"hour": 8, "minute": 22}
